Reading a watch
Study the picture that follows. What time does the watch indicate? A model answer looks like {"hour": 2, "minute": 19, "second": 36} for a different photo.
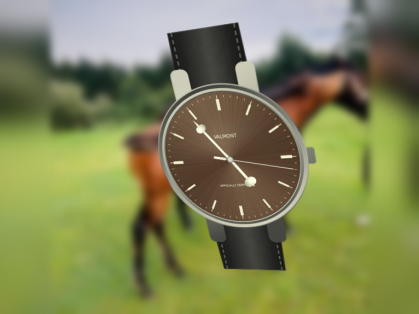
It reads {"hour": 4, "minute": 54, "second": 17}
